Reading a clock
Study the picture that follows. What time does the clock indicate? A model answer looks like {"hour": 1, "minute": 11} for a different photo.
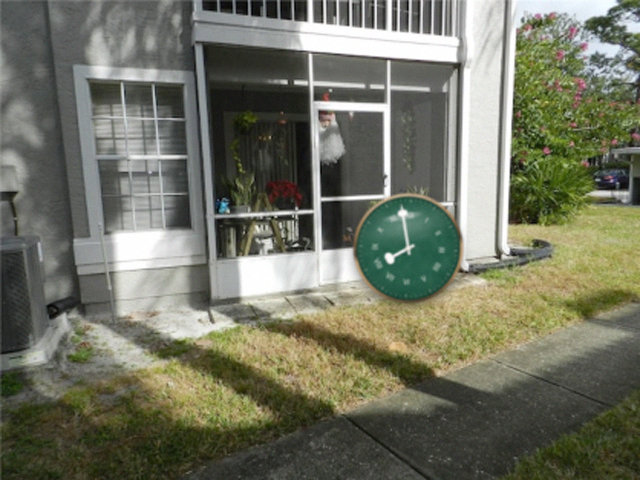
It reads {"hour": 7, "minute": 58}
